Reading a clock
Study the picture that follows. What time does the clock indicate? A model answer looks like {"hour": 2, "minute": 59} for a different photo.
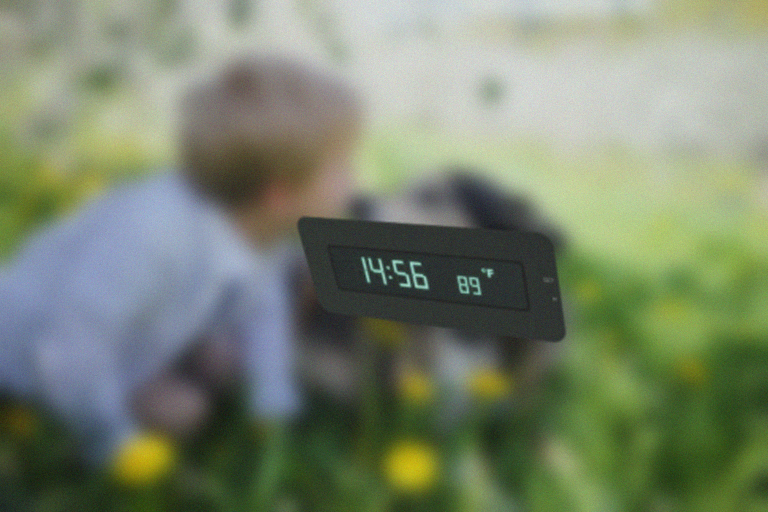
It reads {"hour": 14, "minute": 56}
